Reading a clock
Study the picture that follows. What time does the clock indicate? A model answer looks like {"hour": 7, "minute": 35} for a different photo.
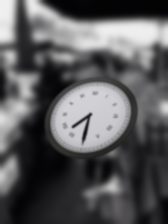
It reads {"hour": 7, "minute": 30}
